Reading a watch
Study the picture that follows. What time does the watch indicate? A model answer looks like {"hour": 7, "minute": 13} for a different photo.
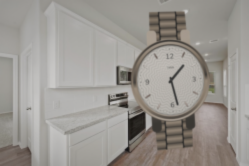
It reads {"hour": 1, "minute": 28}
